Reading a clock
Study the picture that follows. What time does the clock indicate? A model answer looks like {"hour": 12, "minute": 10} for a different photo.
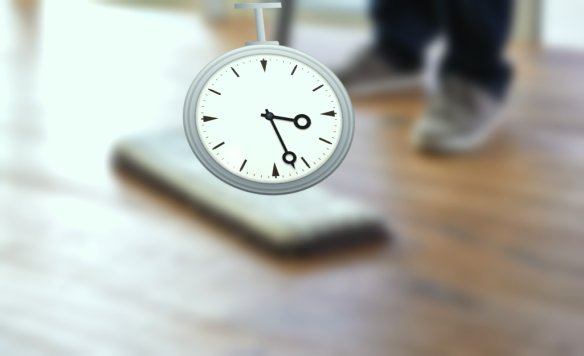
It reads {"hour": 3, "minute": 27}
